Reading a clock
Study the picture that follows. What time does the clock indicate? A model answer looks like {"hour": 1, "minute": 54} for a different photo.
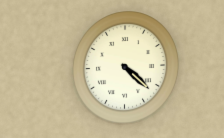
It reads {"hour": 4, "minute": 22}
